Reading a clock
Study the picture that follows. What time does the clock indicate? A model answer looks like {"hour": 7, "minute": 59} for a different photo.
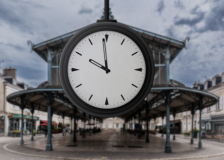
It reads {"hour": 9, "minute": 59}
